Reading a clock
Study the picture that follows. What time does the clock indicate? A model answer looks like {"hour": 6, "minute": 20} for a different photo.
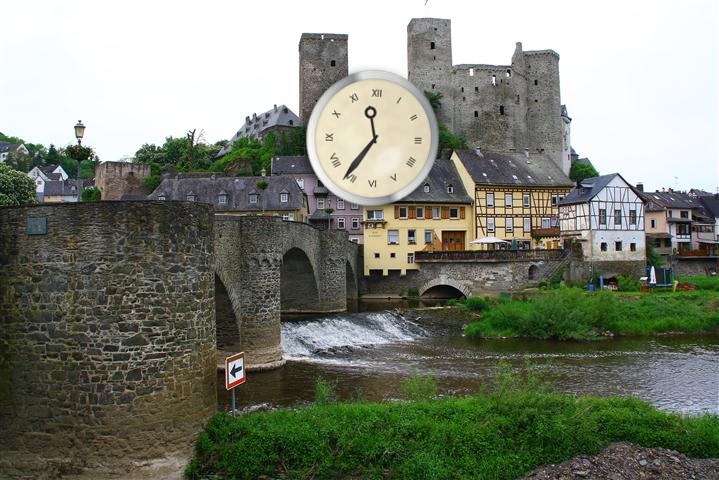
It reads {"hour": 11, "minute": 36}
